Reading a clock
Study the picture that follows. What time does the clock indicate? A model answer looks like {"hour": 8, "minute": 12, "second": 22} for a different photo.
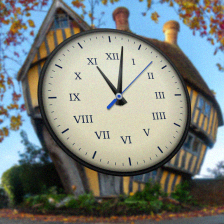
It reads {"hour": 11, "minute": 2, "second": 8}
